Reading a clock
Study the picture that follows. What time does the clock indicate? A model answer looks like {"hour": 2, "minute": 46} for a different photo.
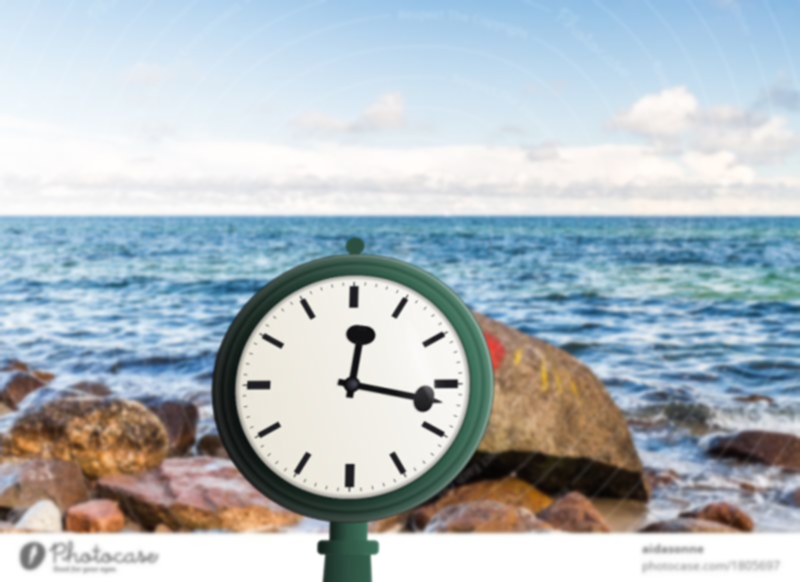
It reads {"hour": 12, "minute": 17}
